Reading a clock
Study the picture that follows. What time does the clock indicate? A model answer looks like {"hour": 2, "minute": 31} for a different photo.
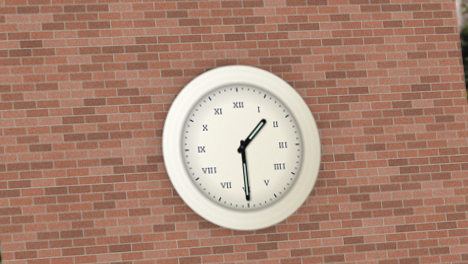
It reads {"hour": 1, "minute": 30}
